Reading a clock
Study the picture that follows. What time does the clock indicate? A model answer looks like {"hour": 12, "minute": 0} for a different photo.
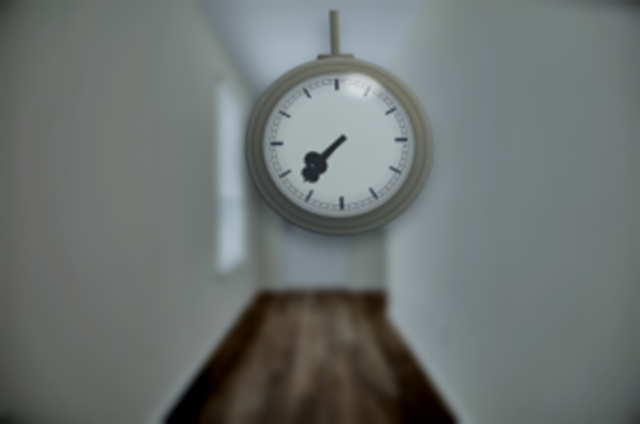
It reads {"hour": 7, "minute": 37}
